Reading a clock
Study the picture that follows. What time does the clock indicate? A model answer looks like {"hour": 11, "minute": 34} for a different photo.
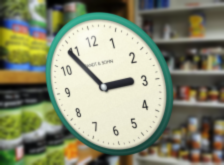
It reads {"hour": 2, "minute": 54}
